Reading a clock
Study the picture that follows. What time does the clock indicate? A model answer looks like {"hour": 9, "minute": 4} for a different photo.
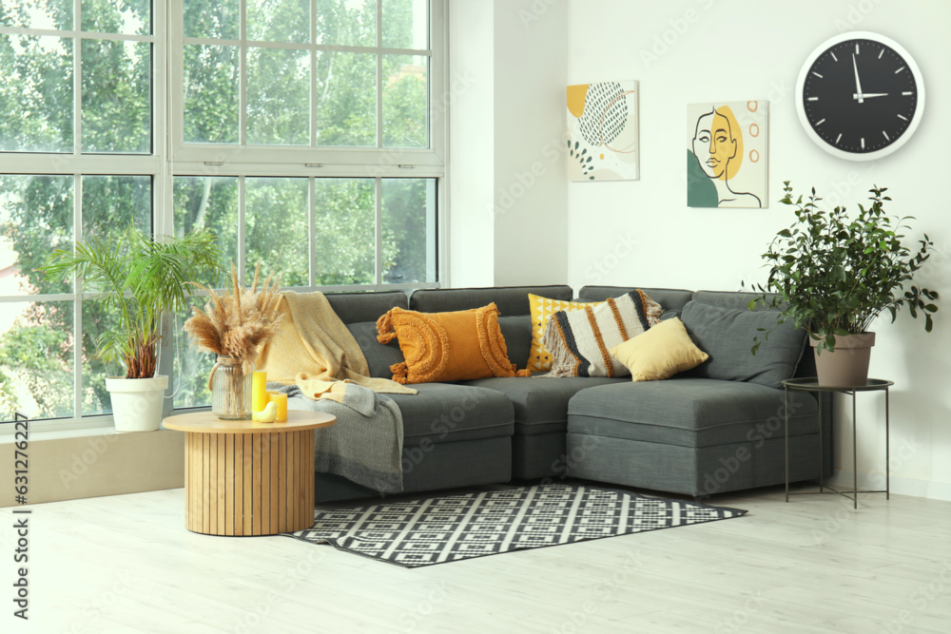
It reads {"hour": 2, "minute": 59}
